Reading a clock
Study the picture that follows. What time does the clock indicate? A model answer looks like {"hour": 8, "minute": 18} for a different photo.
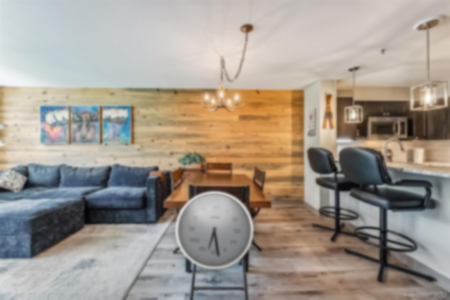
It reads {"hour": 6, "minute": 28}
